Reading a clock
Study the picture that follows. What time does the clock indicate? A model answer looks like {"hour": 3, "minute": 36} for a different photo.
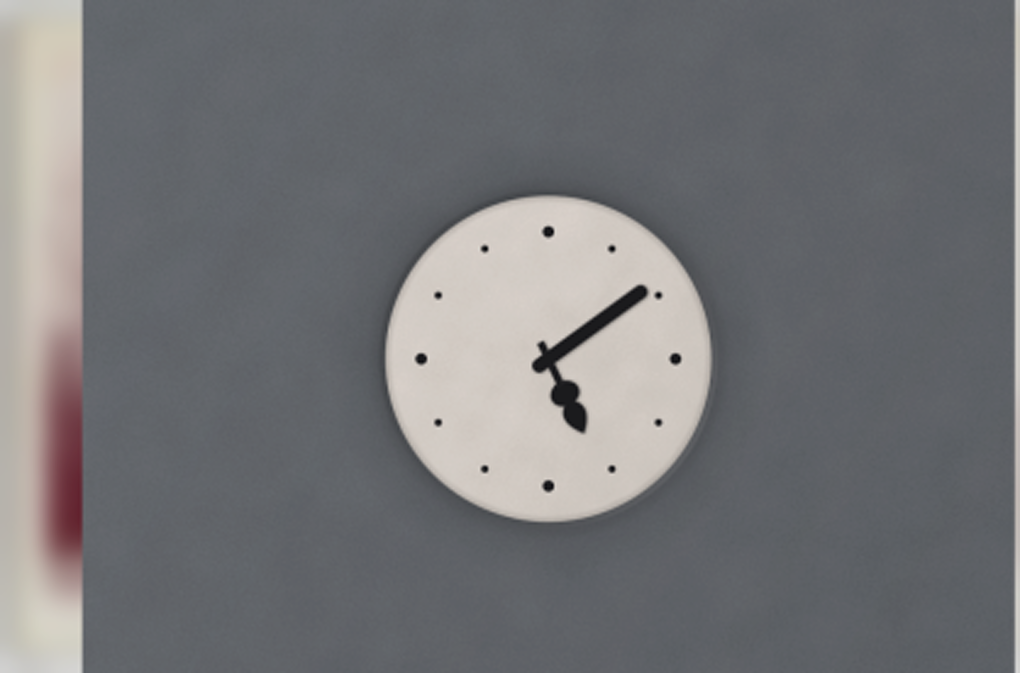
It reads {"hour": 5, "minute": 9}
